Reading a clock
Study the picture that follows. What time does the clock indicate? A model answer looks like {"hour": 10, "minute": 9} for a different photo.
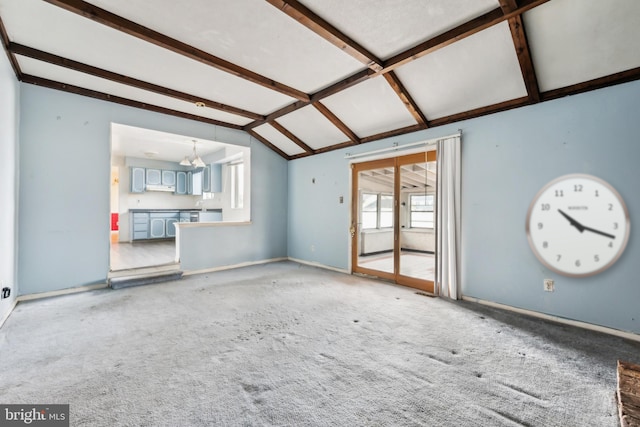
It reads {"hour": 10, "minute": 18}
